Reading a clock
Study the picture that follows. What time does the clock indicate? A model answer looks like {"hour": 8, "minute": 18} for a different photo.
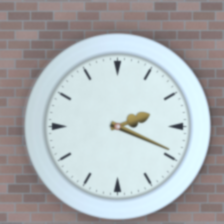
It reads {"hour": 2, "minute": 19}
